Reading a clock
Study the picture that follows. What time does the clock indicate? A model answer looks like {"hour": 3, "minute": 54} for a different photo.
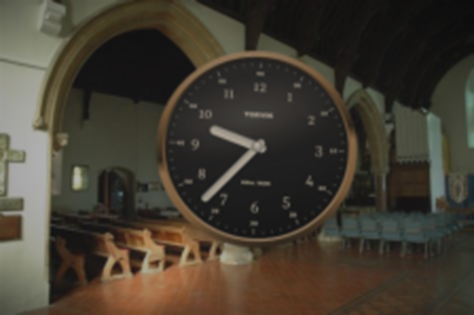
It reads {"hour": 9, "minute": 37}
